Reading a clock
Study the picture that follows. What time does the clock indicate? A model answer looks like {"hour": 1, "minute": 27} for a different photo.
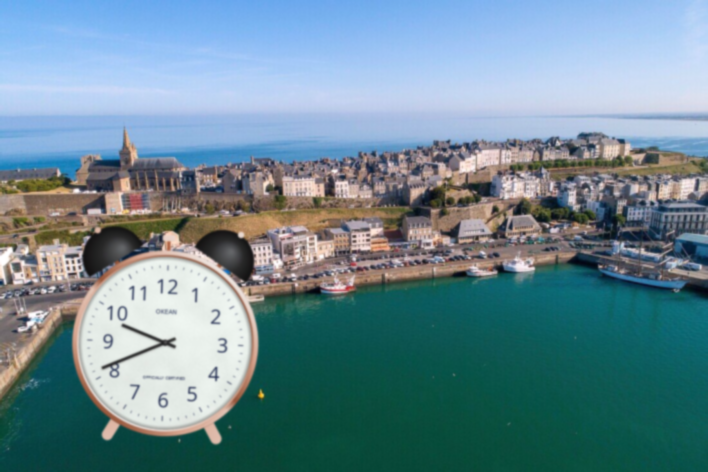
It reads {"hour": 9, "minute": 41}
